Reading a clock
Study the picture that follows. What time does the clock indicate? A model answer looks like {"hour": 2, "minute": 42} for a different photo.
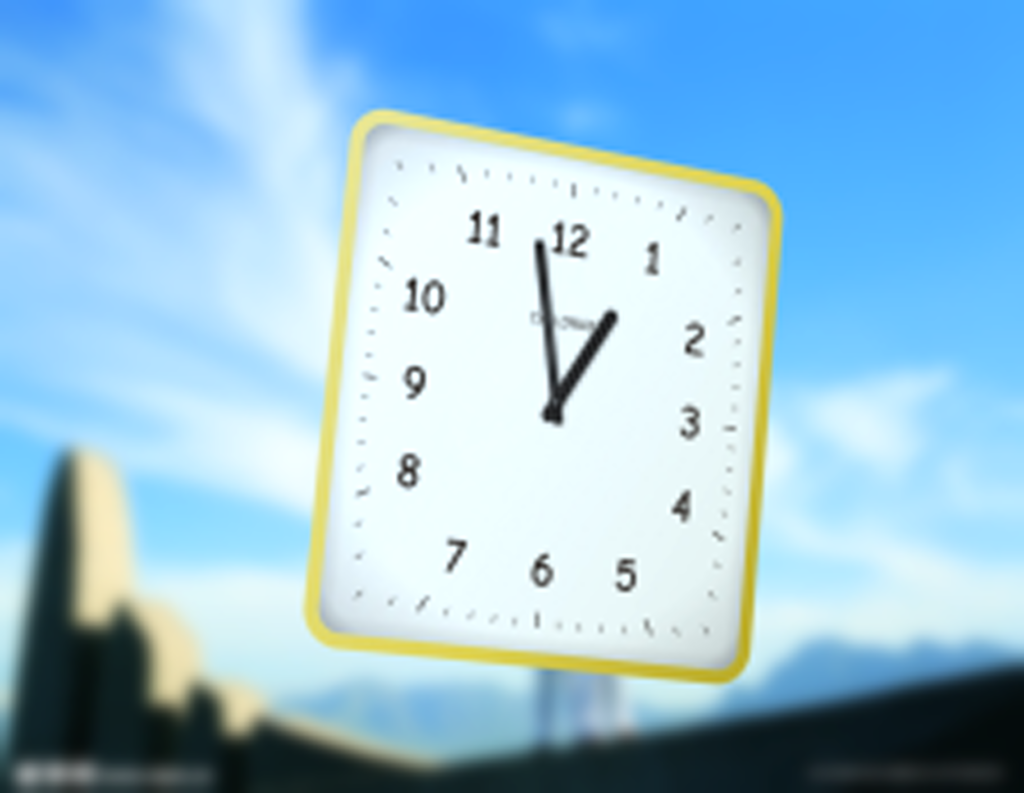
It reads {"hour": 12, "minute": 58}
